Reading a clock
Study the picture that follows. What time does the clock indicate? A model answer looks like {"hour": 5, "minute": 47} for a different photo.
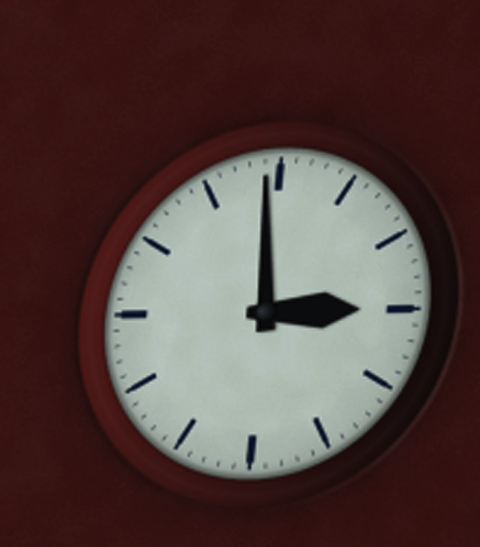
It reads {"hour": 2, "minute": 59}
